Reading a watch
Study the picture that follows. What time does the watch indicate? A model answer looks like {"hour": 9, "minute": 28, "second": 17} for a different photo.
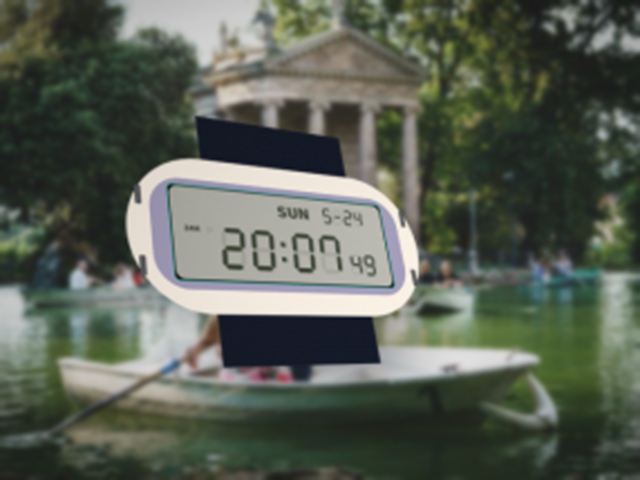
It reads {"hour": 20, "minute": 7, "second": 49}
